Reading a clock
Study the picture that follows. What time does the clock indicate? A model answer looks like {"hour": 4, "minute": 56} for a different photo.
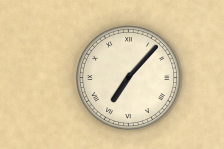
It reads {"hour": 7, "minute": 7}
